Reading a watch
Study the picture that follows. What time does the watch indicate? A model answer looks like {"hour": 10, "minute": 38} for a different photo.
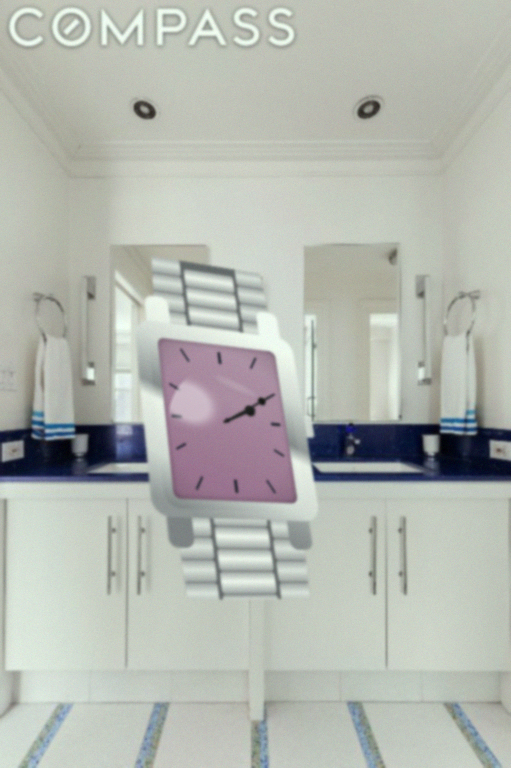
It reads {"hour": 2, "minute": 10}
